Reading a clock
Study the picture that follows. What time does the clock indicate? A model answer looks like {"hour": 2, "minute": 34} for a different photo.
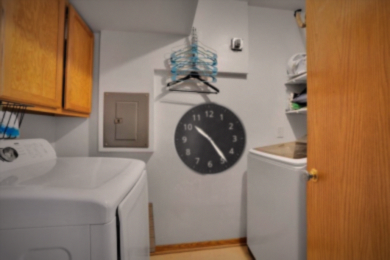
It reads {"hour": 10, "minute": 24}
